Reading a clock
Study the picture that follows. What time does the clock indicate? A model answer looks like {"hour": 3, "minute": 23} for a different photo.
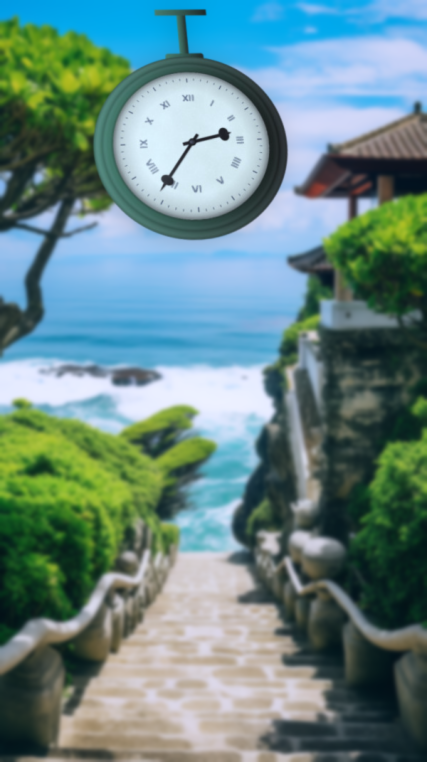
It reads {"hour": 2, "minute": 36}
